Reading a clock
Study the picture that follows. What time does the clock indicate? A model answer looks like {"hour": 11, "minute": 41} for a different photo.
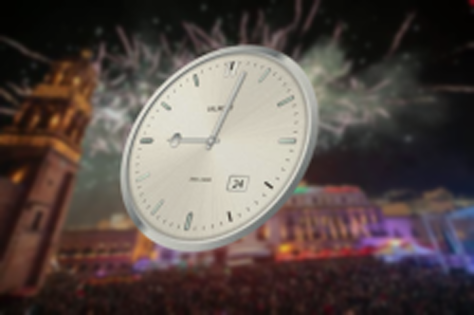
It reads {"hour": 9, "minute": 2}
